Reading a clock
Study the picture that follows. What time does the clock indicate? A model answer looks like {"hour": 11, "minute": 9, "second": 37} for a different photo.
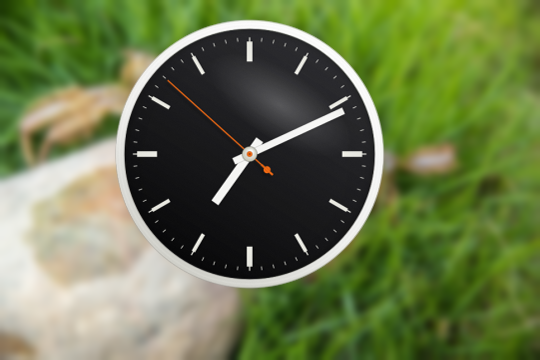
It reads {"hour": 7, "minute": 10, "second": 52}
